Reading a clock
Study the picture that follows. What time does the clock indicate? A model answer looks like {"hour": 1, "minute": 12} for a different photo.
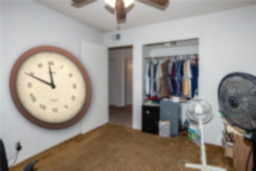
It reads {"hour": 11, "minute": 49}
